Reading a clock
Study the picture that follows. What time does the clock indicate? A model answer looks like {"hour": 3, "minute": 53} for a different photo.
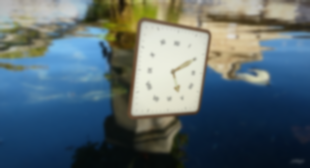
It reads {"hour": 5, "minute": 10}
